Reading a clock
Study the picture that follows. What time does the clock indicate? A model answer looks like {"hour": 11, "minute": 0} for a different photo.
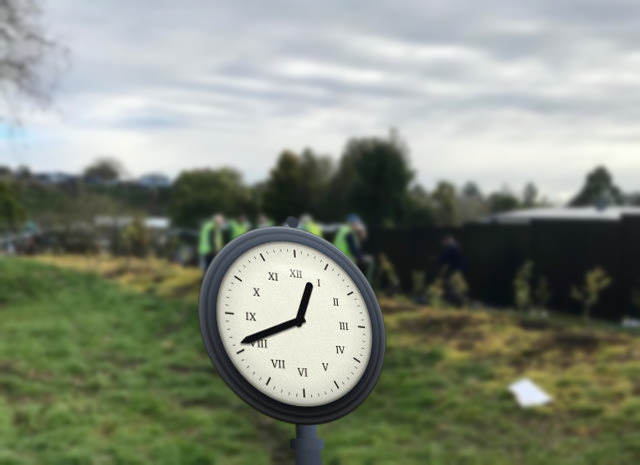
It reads {"hour": 12, "minute": 41}
